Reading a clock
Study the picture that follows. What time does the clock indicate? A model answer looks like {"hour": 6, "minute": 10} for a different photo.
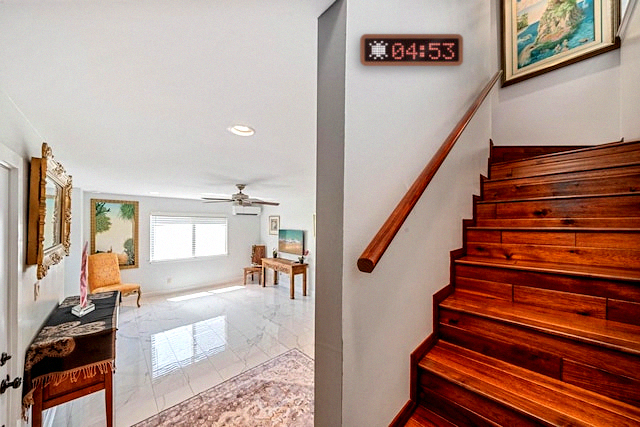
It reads {"hour": 4, "minute": 53}
